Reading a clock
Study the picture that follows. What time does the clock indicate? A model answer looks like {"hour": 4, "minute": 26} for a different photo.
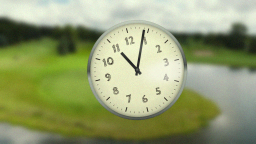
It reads {"hour": 11, "minute": 4}
